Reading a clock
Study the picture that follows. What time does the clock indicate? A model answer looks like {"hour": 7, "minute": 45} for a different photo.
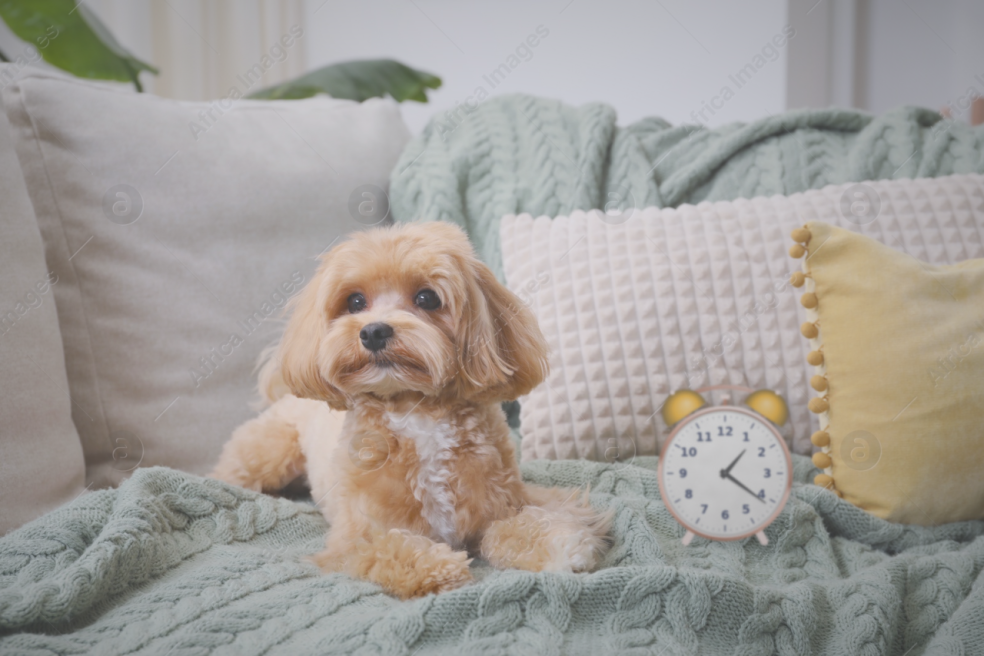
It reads {"hour": 1, "minute": 21}
